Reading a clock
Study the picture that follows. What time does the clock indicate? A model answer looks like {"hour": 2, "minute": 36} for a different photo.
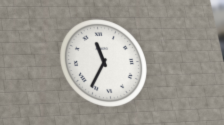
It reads {"hour": 11, "minute": 36}
